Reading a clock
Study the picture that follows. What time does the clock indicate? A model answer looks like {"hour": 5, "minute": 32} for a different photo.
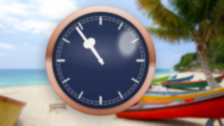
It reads {"hour": 10, "minute": 54}
